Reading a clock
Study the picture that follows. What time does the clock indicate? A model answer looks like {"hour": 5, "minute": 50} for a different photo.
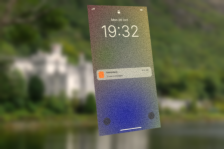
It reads {"hour": 19, "minute": 32}
